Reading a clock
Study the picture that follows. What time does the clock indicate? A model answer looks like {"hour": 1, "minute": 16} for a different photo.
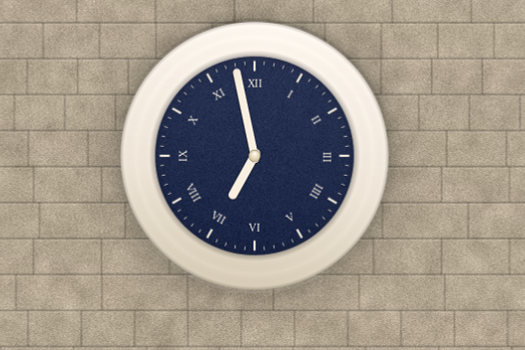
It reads {"hour": 6, "minute": 58}
